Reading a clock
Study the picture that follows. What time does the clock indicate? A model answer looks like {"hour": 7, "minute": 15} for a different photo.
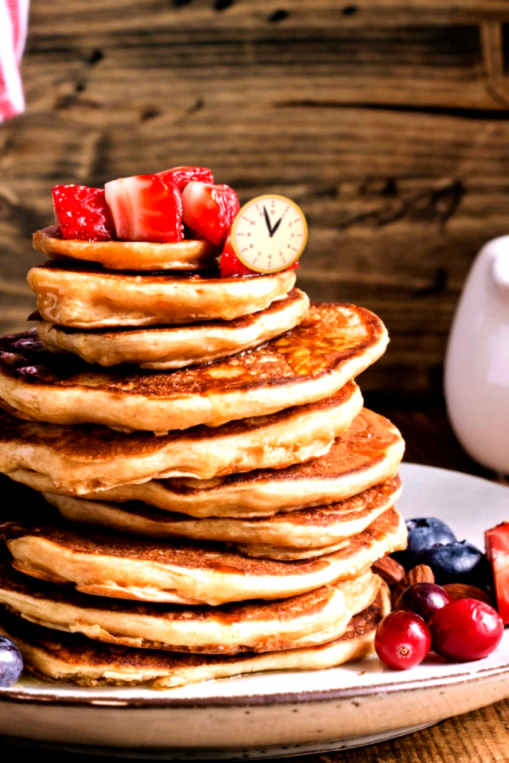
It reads {"hour": 12, "minute": 57}
